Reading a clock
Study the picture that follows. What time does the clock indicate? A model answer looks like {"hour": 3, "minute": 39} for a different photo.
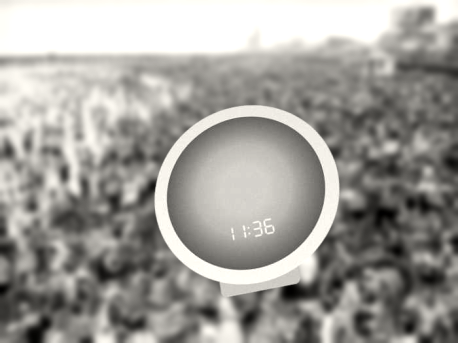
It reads {"hour": 11, "minute": 36}
